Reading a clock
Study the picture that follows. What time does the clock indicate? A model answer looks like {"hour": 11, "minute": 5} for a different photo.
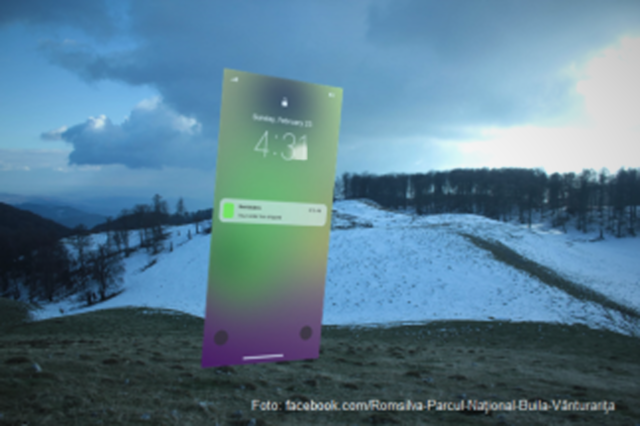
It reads {"hour": 4, "minute": 31}
